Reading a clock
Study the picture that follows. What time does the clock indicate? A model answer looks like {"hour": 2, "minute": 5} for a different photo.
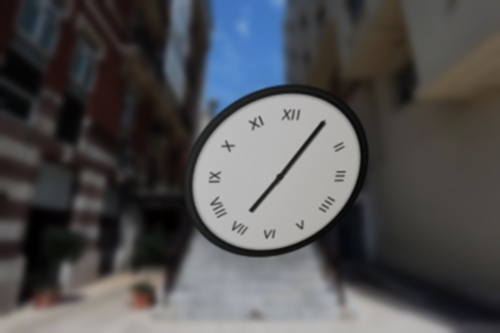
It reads {"hour": 7, "minute": 5}
